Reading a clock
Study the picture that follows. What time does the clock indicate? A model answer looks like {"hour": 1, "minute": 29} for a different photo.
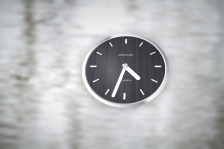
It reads {"hour": 4, "minute": 33}
